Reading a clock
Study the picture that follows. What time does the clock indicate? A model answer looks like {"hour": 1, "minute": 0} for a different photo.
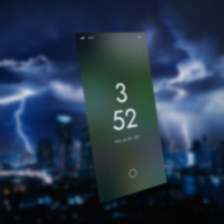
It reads {"hour": 3, "minute": 52}
